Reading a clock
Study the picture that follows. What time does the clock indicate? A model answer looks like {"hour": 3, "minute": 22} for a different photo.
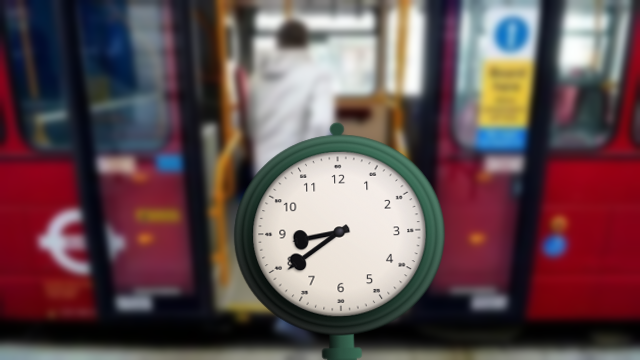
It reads {"hour": 8, "minute": 39}
